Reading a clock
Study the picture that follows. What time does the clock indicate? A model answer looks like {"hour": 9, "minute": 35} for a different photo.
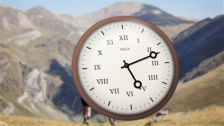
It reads {"hour": 5, "minute": 12}
